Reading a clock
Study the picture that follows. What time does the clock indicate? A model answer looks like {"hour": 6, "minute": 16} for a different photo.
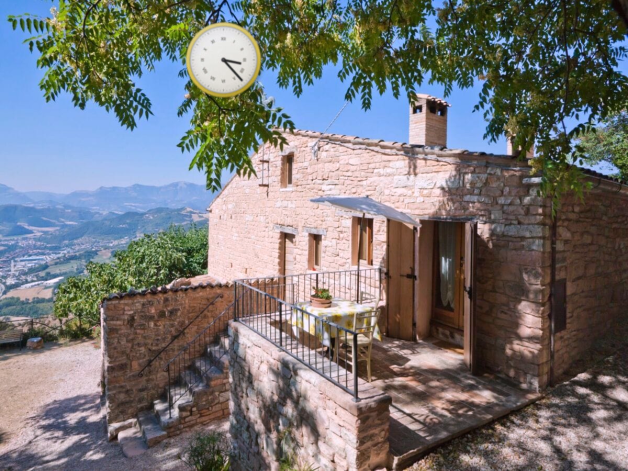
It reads {"hour": 3, "minute": 23}
